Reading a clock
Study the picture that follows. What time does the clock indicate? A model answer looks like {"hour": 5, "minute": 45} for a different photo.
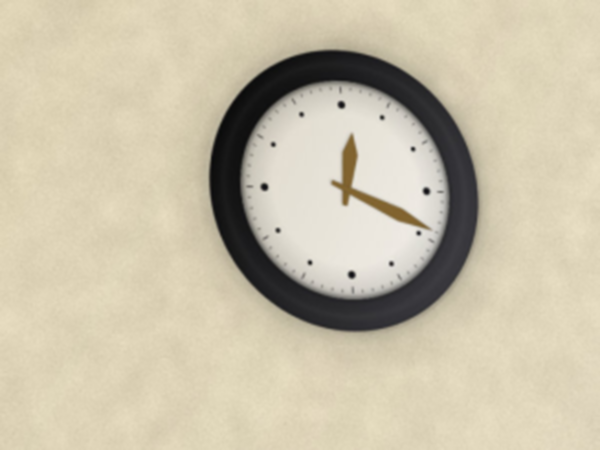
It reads {"hour": 12, "minute": 19}
